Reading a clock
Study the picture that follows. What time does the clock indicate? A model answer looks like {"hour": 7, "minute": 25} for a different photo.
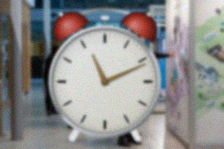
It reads {"hour": 11, "minute": 11}
